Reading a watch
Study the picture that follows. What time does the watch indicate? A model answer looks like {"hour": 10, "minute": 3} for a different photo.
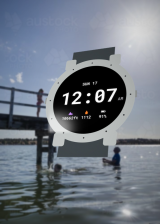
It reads {"hour": 12, "minute": 7}
